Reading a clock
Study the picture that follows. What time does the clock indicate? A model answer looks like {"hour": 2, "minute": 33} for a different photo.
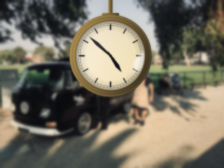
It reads {"hour": 4, "minute": 52}
